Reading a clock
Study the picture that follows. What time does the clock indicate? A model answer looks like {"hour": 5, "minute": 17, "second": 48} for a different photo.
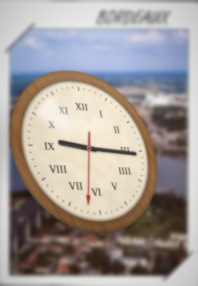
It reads {"hour": 9, "minute": 15, "second": 32}
